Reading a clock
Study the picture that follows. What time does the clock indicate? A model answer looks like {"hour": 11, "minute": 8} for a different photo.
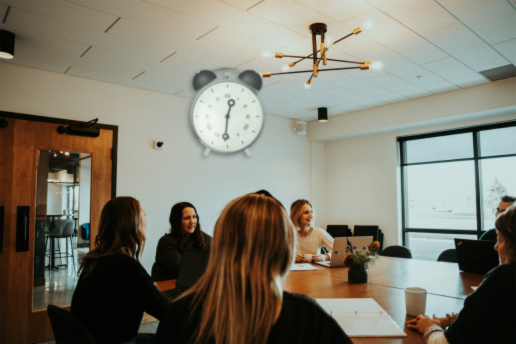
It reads {"hour": 12, "minute": 31}
